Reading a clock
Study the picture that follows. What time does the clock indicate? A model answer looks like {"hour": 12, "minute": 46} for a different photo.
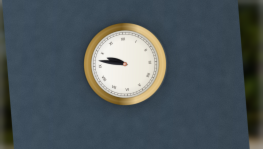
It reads {"hour": 9, "minute": 47}
